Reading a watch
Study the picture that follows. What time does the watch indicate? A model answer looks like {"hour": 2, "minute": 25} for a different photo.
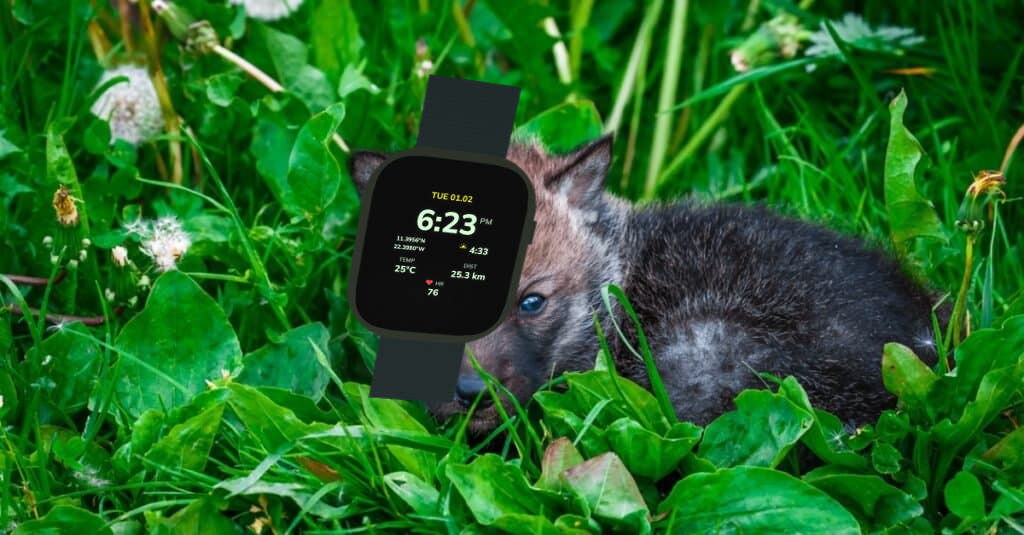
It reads {"hour": 6, "minute": 23}
